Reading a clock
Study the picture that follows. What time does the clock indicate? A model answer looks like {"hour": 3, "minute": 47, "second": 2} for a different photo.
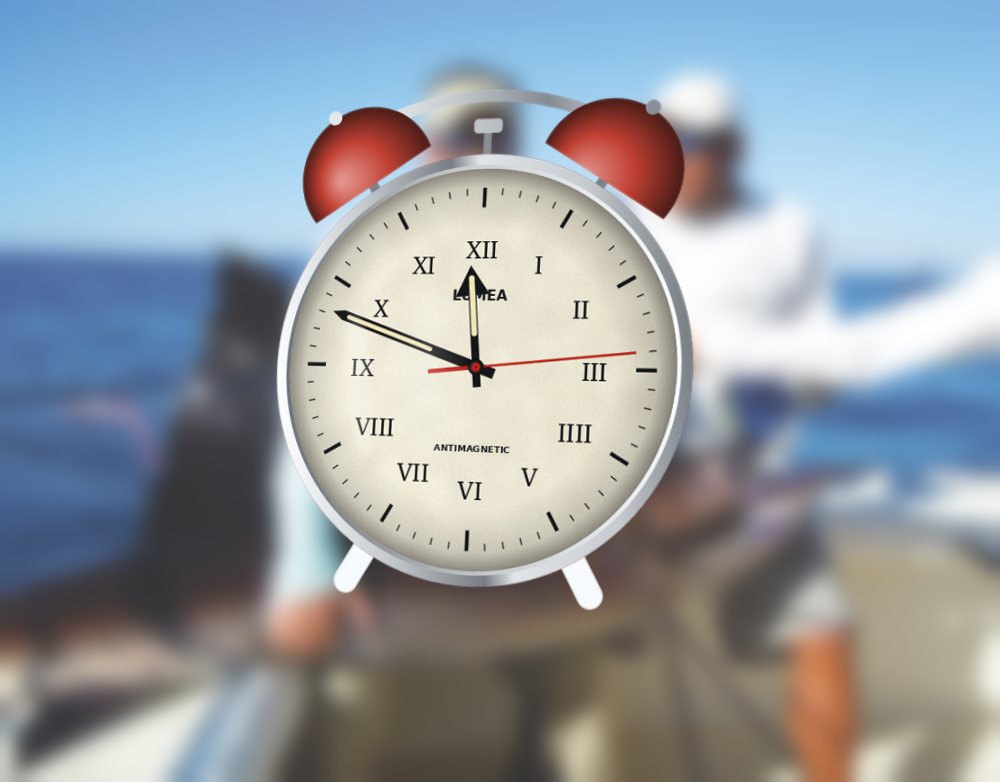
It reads {"hour": 11, "minute": 48, "second": 14}
